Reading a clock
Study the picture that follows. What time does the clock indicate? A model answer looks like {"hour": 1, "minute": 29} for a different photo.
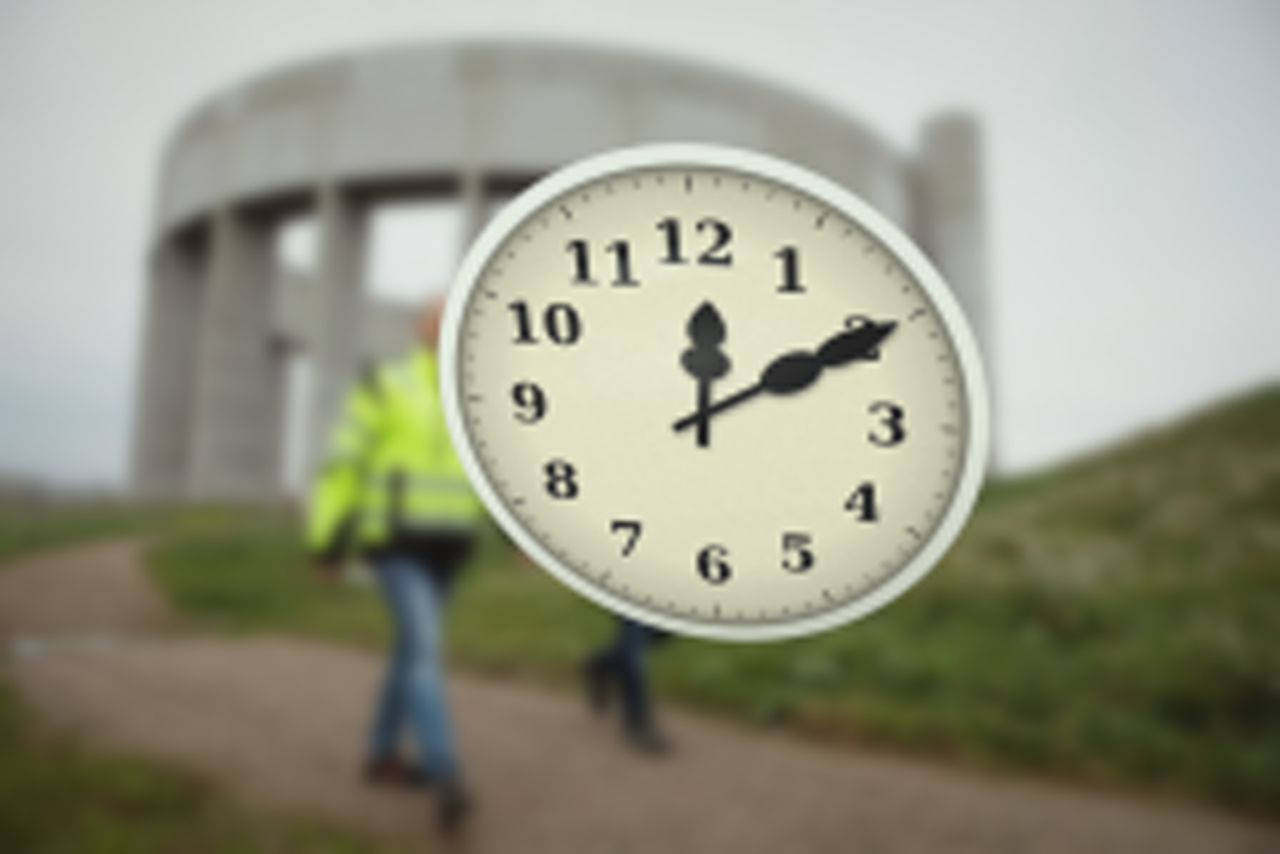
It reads {"hour": 12, "minute": 10}
